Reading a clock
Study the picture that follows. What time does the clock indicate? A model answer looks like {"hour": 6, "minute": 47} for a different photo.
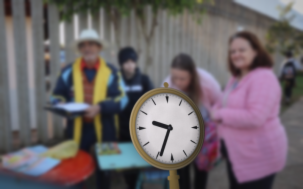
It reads {"hour": 9, "minute": 34}
